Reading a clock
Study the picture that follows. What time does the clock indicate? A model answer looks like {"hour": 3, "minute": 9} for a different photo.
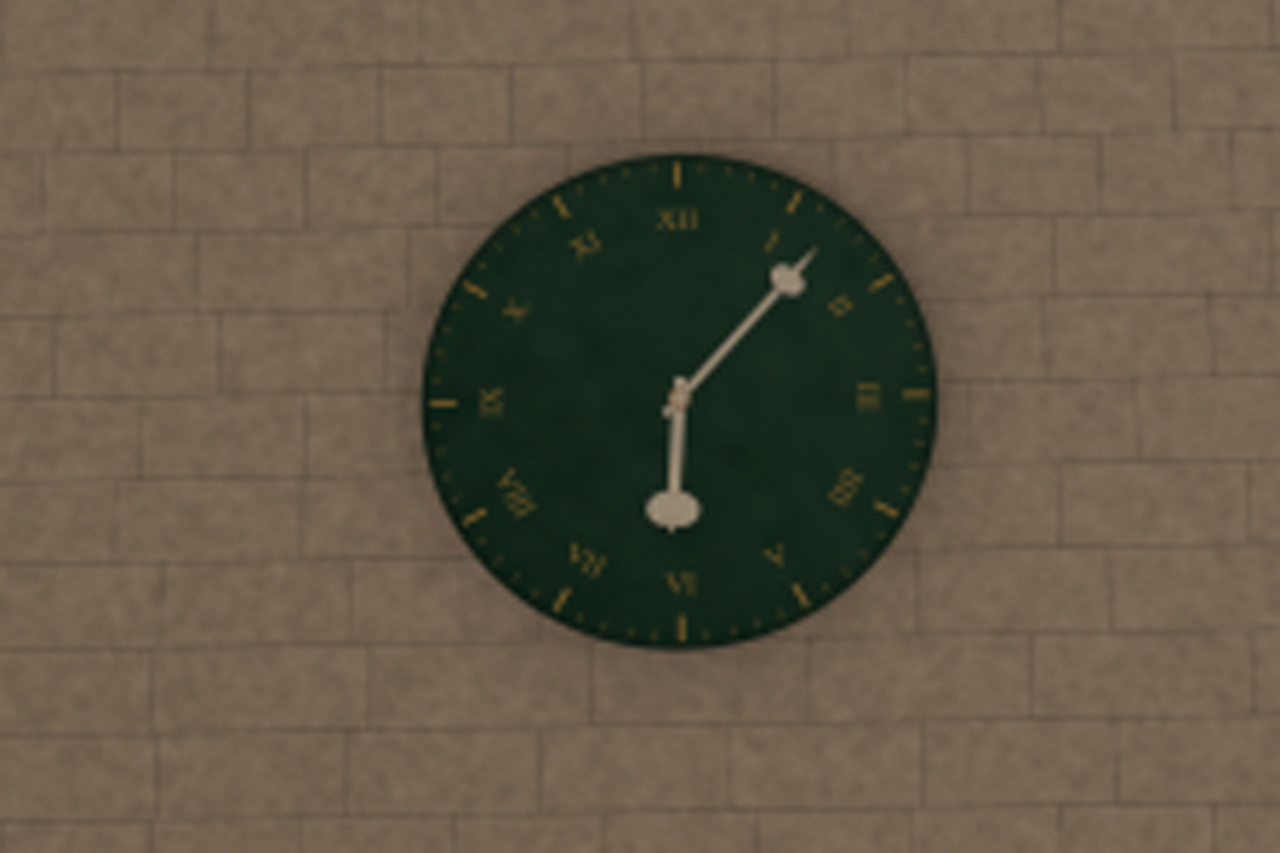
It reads {"hour": 6, "minute": 7}
